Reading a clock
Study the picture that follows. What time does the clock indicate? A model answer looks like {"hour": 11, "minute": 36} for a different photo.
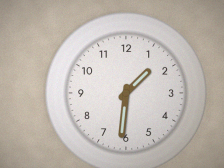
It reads {"hour": 1, "minute": 31}
